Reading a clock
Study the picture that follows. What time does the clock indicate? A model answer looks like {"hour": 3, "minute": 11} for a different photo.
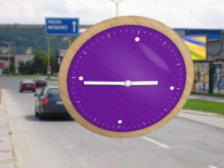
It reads {"hour": 2, "minute": 44}
